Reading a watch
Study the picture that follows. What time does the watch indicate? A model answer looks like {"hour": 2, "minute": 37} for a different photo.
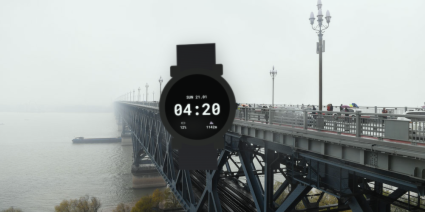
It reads {"hour": 4, "minute": 20}
